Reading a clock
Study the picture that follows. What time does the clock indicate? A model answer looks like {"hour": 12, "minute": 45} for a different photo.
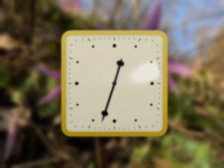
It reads {"hour": 12, "minute": 33}
